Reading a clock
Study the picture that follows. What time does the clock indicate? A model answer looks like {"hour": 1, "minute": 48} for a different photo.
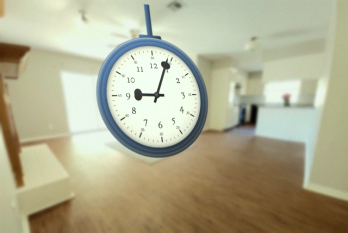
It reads {"hour": 9, "minute": 4}
